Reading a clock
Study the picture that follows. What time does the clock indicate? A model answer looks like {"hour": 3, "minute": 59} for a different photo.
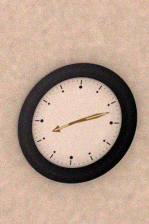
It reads {"hour": 8, "minute": 12}
